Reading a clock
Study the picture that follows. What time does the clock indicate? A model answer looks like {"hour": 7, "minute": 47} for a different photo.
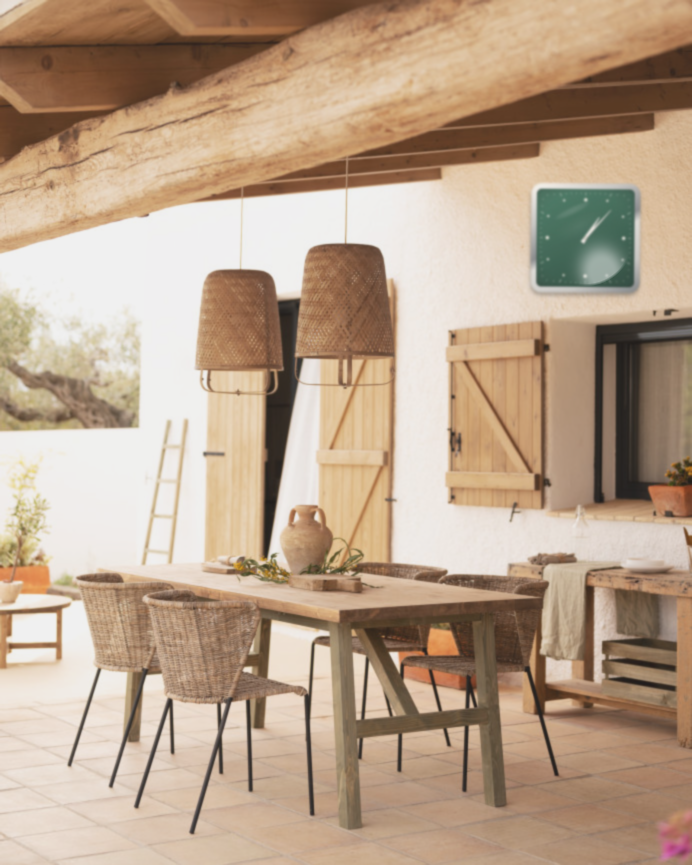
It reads {"hour": 1, "minute": 7}
